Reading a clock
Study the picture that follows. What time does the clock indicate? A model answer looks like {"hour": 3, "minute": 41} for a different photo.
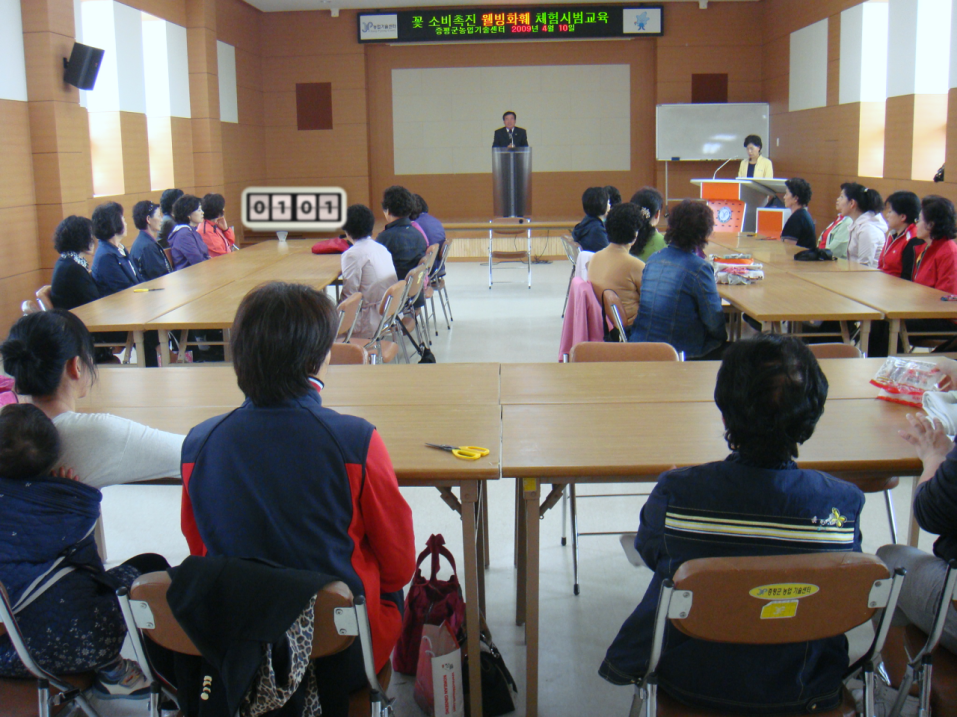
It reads {"hour": 1, "minute": 1}
